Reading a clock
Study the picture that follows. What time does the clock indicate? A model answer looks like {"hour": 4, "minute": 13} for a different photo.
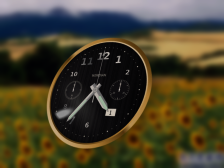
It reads {"hour": 4, "minute": 36}
